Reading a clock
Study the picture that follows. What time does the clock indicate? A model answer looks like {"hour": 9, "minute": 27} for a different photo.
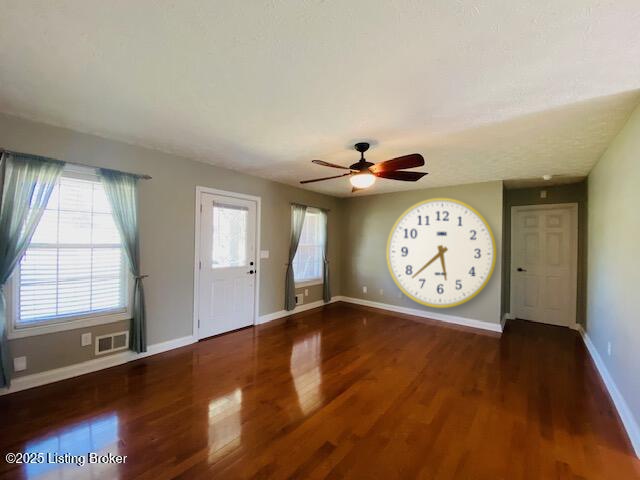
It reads {"hour": 5, "minute": 38}
